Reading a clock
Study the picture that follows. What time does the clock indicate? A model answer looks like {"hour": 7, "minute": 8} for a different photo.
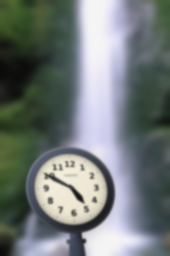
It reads {"hour": 4, "minute": 50}
